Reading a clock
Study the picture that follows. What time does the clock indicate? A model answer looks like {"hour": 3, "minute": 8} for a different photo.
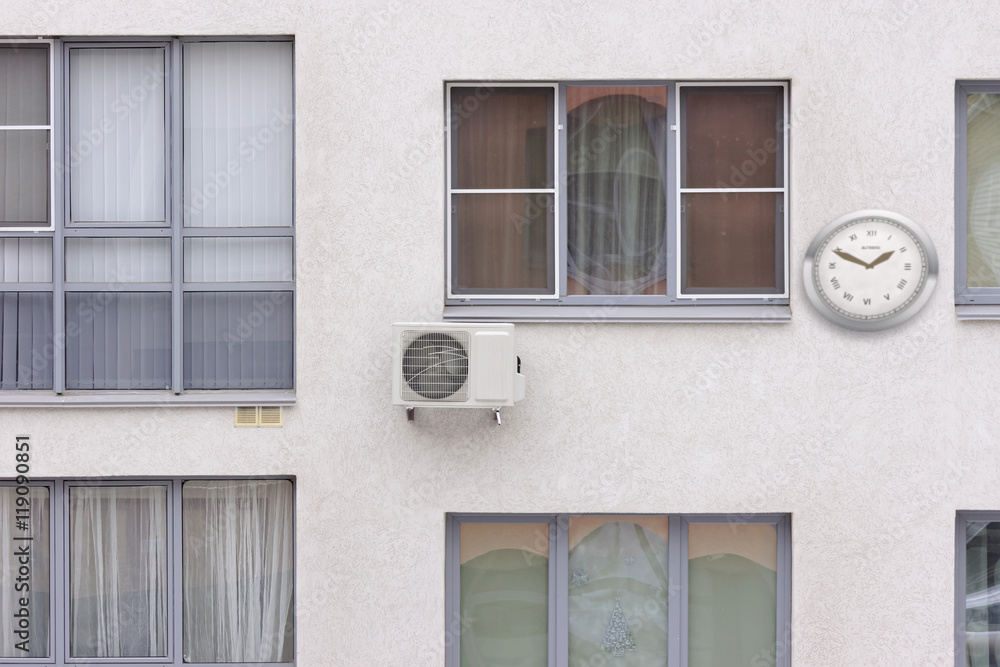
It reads {"hour": 1, "minute": 49}
